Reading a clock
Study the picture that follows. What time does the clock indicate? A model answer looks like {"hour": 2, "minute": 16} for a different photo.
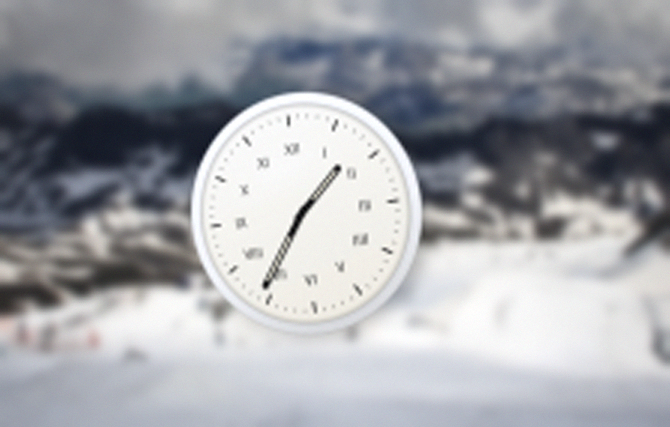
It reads {"hour": 1, "minute": 36}
